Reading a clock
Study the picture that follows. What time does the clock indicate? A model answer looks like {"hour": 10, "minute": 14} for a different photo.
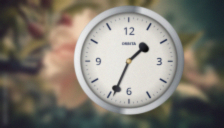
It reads {"hour": 1, "minute": 34}
